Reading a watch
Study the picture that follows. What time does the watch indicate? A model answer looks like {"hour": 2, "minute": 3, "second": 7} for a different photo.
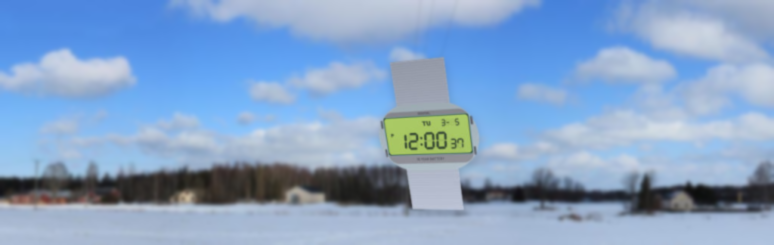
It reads {"hour": 12, "minute": 0, "second": 37}
